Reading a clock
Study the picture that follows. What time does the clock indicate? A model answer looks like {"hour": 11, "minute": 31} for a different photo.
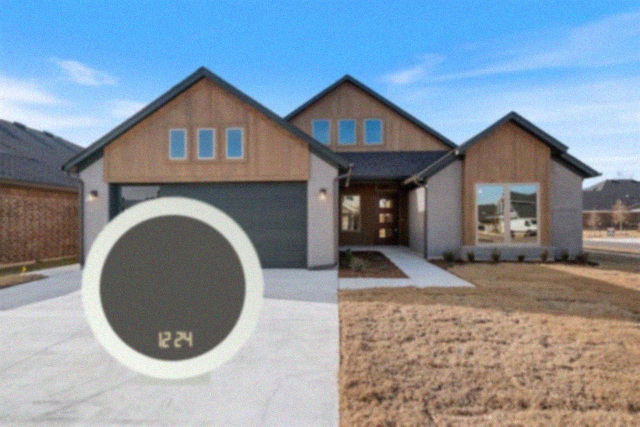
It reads {"hour": 12, "minute": 24}
